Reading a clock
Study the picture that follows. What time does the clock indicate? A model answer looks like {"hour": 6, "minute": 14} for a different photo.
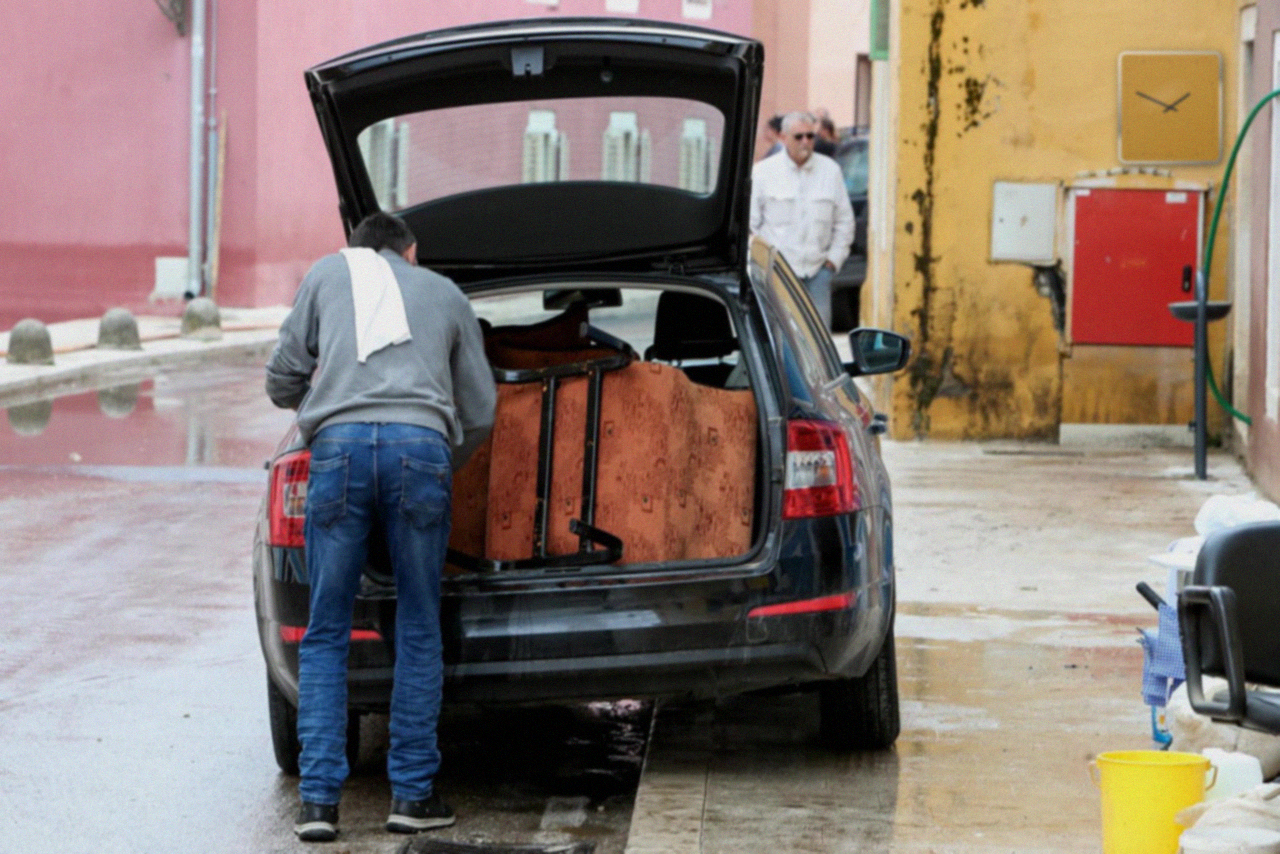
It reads {"hour": 1, "minute": 49}
